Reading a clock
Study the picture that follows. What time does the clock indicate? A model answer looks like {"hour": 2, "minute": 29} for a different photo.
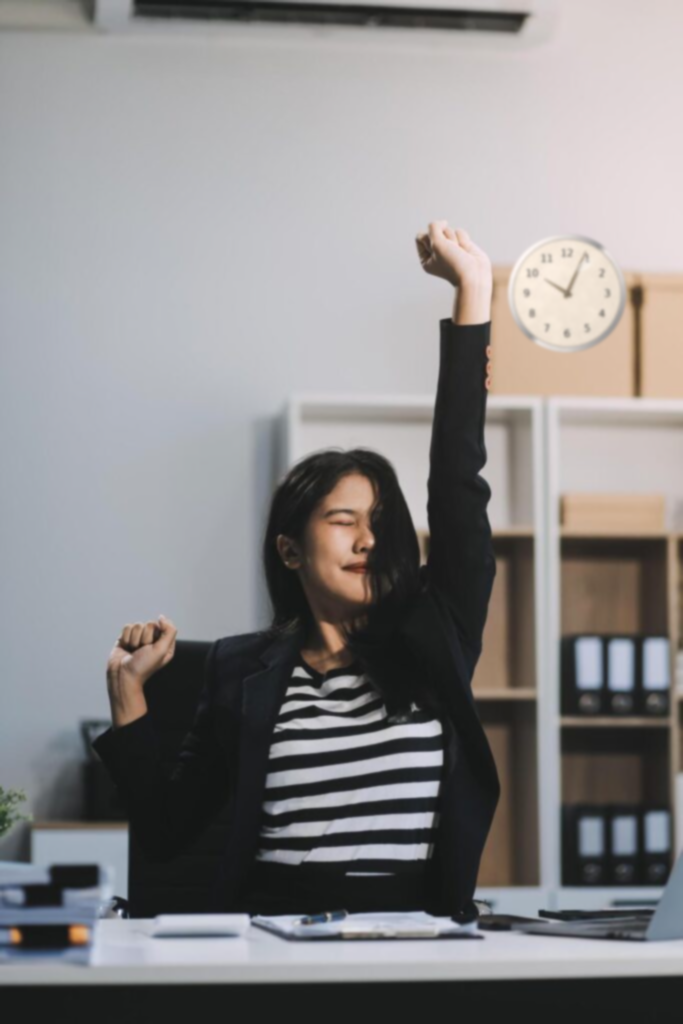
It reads {"hour": 10, "minute": 4}
